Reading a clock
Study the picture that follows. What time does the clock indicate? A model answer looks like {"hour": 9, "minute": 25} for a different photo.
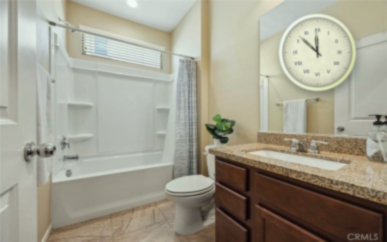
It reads {"hour": 11, "minute": 52}
